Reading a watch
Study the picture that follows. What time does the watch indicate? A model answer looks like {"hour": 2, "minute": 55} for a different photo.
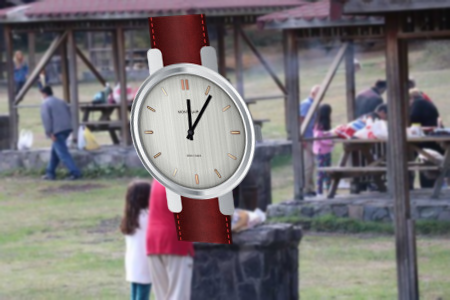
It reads {"hour": 12, "minute": 6}
